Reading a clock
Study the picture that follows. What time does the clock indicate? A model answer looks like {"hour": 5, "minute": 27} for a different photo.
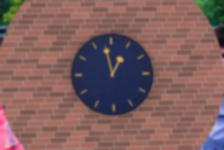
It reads {"hour": 12, "minute": 58}
